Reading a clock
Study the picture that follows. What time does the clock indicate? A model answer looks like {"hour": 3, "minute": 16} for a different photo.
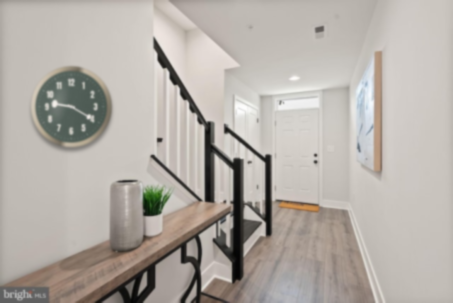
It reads {"hour": 9, "minute": 20}
